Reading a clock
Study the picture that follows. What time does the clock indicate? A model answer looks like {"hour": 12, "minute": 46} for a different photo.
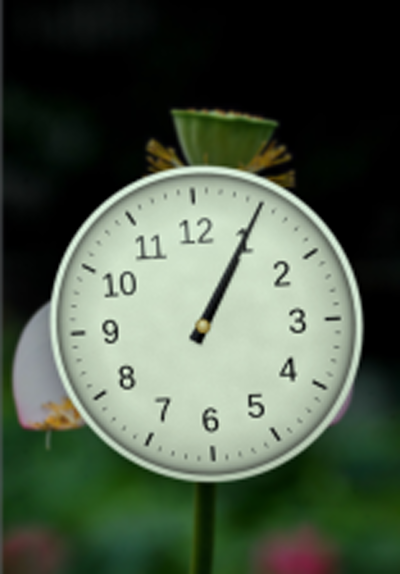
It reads {"hour": 1, "minute": 5}
